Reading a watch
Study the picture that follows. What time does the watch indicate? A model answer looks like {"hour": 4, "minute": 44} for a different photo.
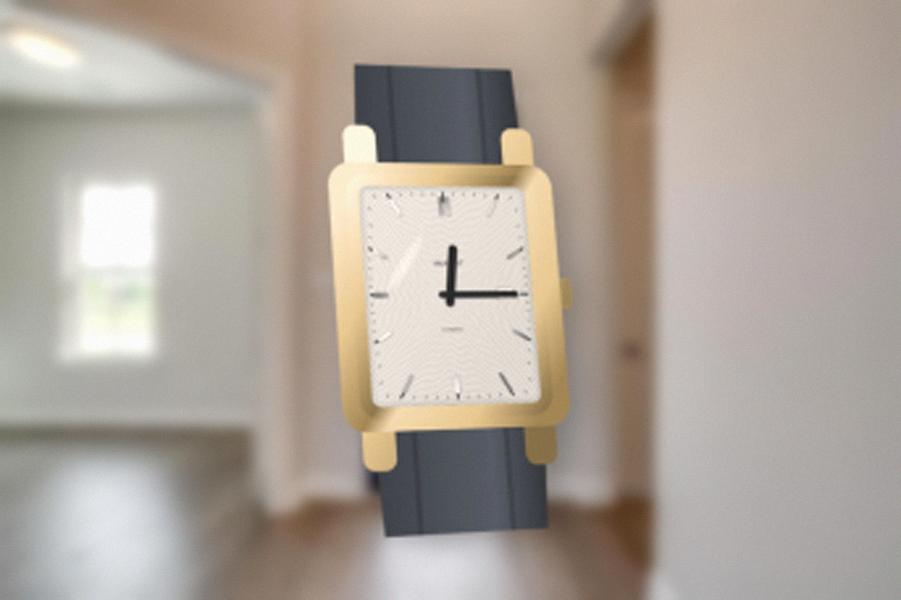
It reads {"hour": 12, "minute": 15}
